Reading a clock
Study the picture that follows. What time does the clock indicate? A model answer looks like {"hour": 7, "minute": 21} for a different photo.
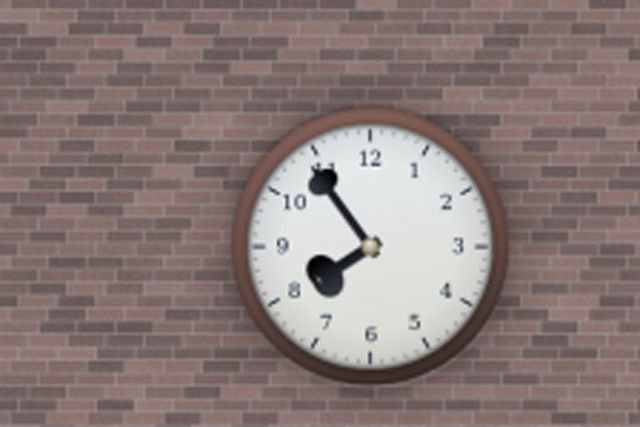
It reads {"hour": 7, "minute": 54}
